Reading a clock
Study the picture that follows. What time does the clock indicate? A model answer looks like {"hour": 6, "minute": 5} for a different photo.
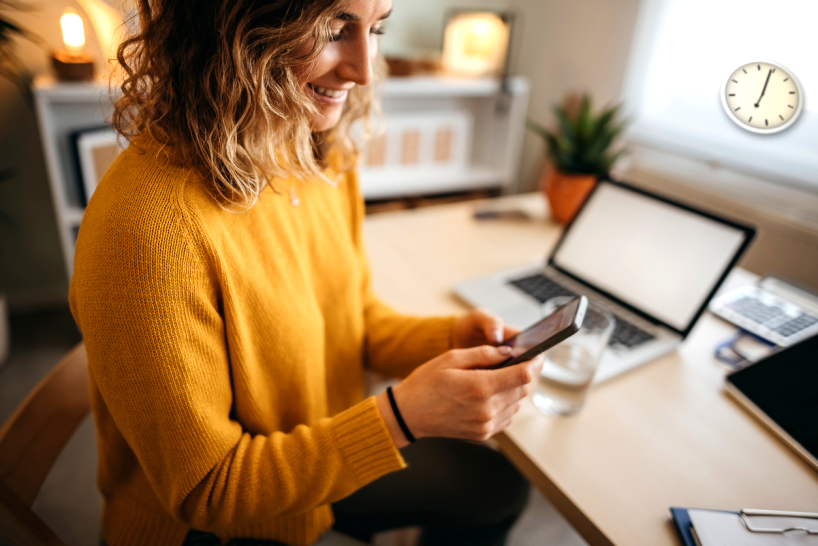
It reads {"hour": 7, "minute": 4}
